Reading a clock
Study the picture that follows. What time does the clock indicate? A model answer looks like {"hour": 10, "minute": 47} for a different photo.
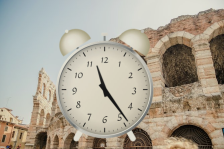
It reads {"hour": 11, "minute": 24}
